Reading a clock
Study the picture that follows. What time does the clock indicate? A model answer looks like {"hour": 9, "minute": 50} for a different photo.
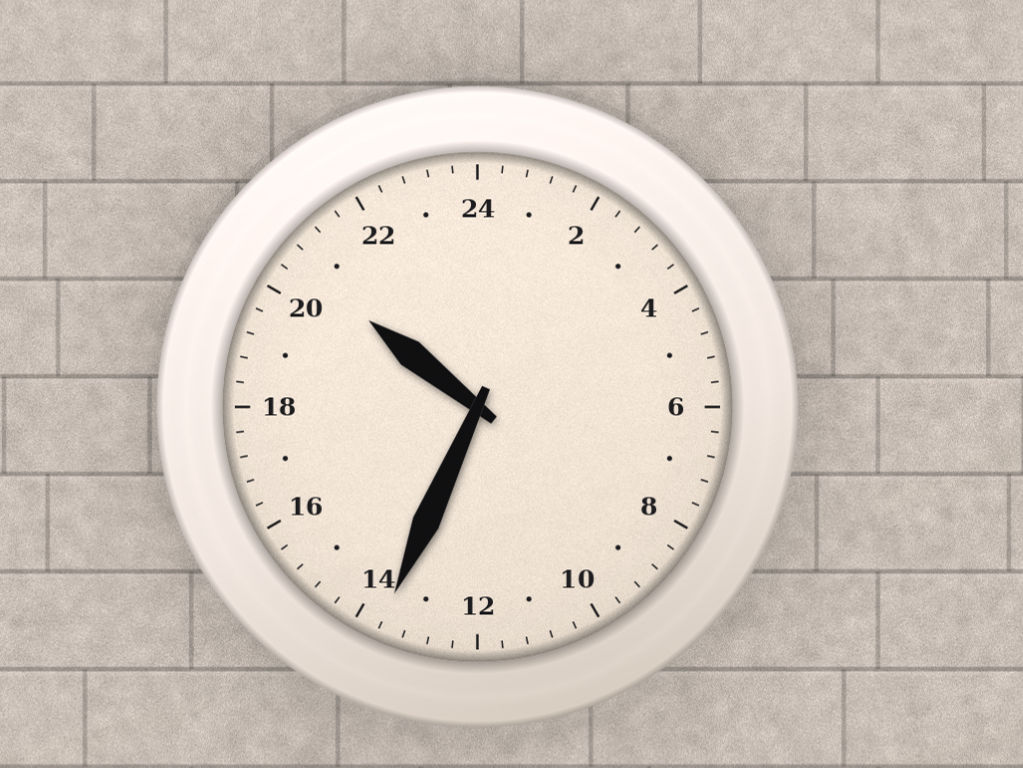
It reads {"hour": 20, "minute": 34}
